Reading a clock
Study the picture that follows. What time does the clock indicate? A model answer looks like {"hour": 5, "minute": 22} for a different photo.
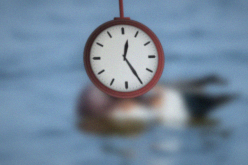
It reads {"hour": 12, "minute": 25}
